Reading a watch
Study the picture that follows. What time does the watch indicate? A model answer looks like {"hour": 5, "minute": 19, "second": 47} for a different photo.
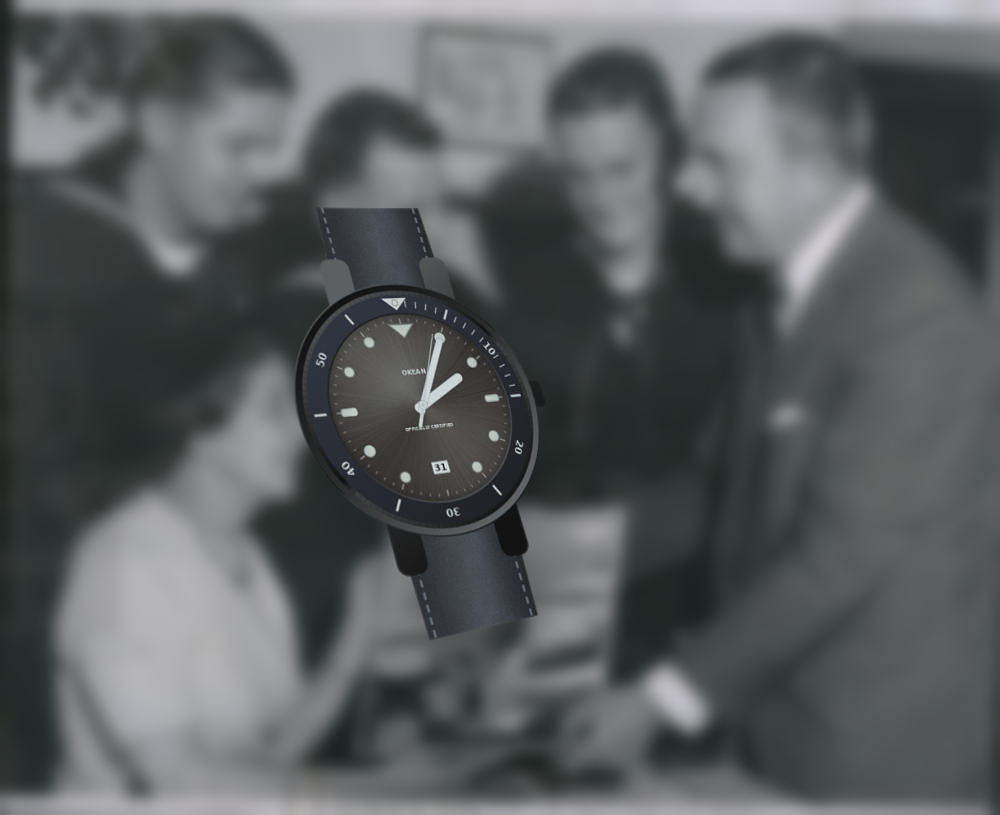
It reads {"hour": 2, "minute": 5, "second": 4}
